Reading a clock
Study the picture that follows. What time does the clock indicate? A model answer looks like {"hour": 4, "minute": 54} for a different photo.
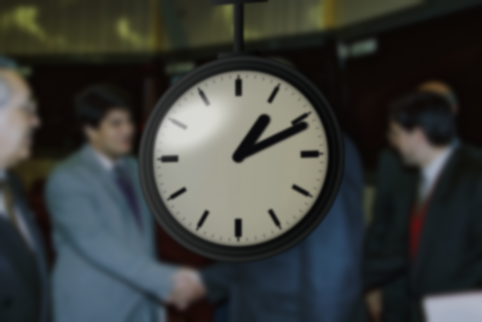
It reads {"hour": 1, "minute": 11}
